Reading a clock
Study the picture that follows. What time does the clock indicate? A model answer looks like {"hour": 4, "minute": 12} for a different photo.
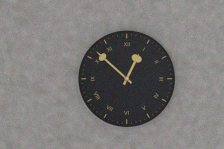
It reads {"hour": 12, "minute": 52}
